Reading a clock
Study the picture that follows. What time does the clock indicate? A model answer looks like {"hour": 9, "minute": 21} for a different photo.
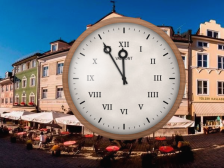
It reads {"hour": 11, "minute": 55}
